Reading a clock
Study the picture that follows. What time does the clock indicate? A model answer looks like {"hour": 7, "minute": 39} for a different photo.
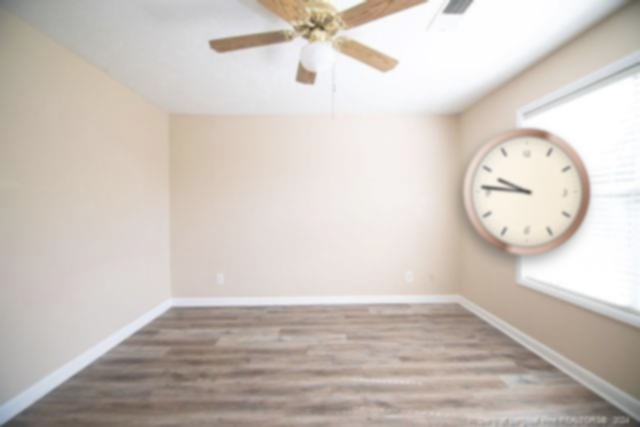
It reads {"hour": 9, "minute": 46}
